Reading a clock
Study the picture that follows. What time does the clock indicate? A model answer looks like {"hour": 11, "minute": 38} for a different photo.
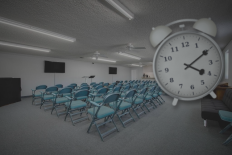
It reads {"hour": 4, "minute": 10}
